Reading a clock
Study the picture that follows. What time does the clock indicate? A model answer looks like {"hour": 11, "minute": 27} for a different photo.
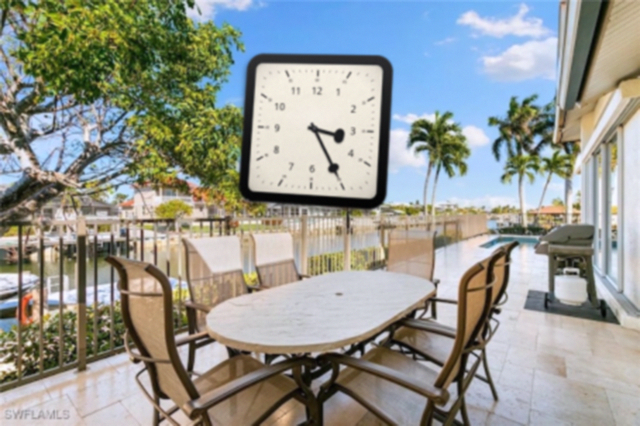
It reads {"hour": 3, "minute": 25}
